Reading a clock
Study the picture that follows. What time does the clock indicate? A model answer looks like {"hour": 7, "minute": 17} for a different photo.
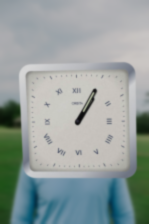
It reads {"hour": 1, "minute": 5}
